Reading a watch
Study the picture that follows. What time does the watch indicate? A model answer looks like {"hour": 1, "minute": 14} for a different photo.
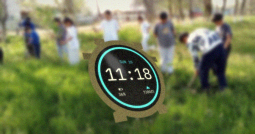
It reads {"hour": 11, "minute": 18}
